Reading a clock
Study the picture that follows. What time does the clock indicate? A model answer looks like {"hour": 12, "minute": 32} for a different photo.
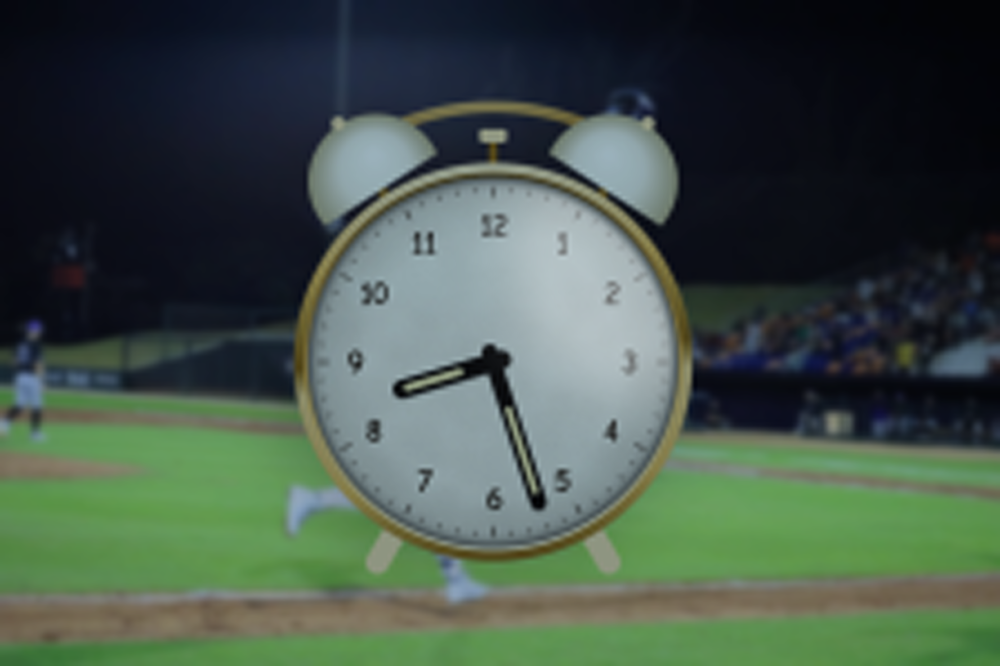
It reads {"hour": 8, "minute": 27}
